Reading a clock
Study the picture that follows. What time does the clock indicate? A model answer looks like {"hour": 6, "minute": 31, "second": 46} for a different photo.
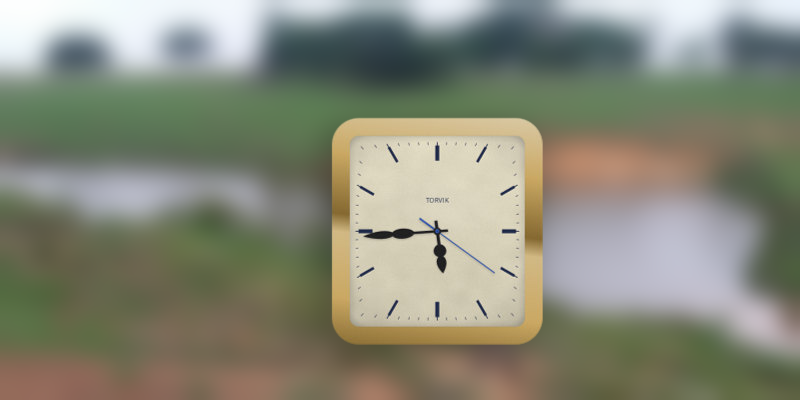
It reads {"hour": 5, "minute": 44, "second": 21}
